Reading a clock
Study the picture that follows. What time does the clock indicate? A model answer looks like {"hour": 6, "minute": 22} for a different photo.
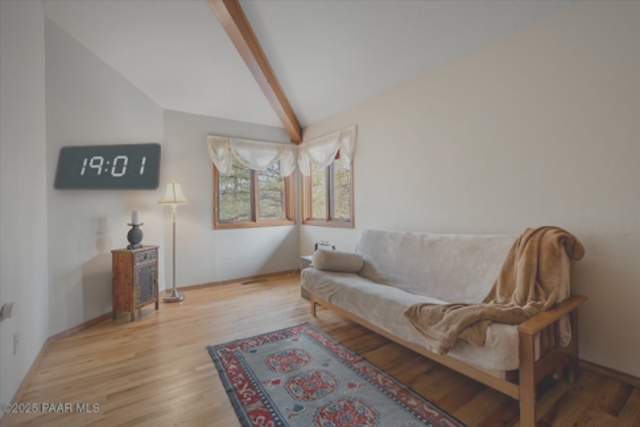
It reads {"hour": 19, "minute": 1}
